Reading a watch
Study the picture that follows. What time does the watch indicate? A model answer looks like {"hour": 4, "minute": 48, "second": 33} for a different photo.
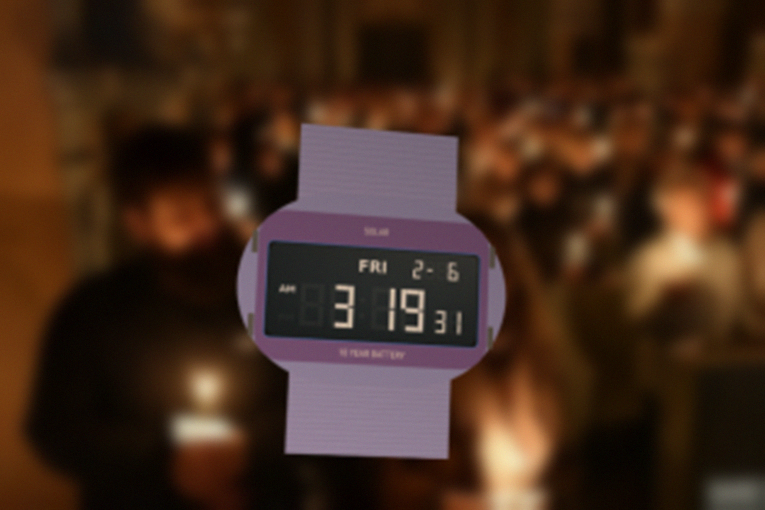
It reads {"hour": 3, "minute": 19, "second": 31}
